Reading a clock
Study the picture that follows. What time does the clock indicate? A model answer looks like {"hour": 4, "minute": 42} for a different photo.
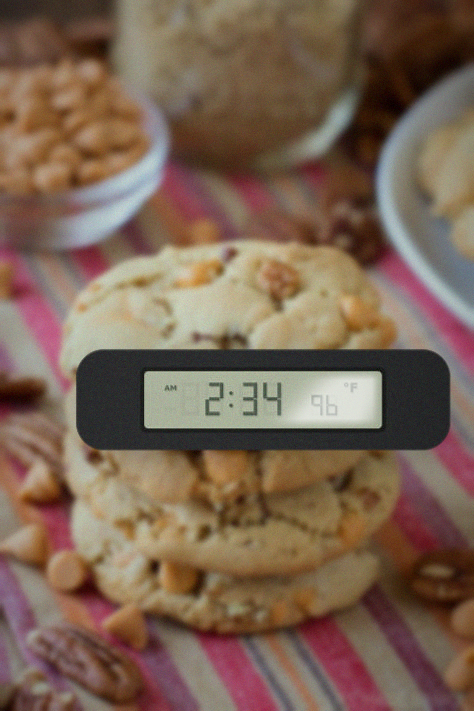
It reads {"hour": 2, "minute": 34}
